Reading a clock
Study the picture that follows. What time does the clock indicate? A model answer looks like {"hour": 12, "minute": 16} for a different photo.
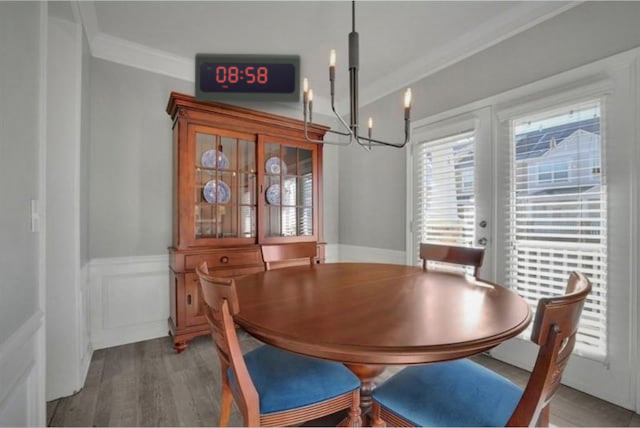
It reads {"hour": 8, "minute": 58}
